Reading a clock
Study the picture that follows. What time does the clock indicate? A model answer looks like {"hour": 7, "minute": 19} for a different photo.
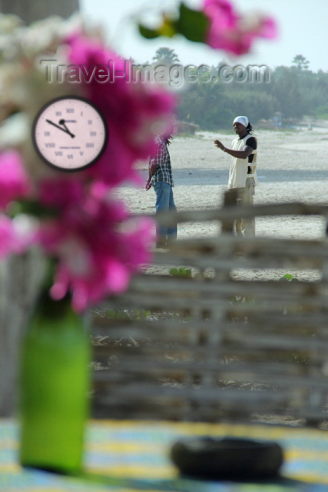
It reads {"hour": 10, "minute": 50}
